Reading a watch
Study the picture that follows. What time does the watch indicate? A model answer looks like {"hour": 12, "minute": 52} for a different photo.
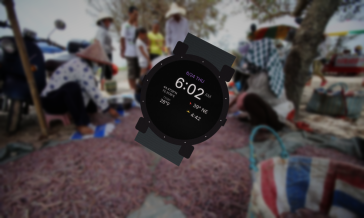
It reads {"hour": 6, "minute": 2}
